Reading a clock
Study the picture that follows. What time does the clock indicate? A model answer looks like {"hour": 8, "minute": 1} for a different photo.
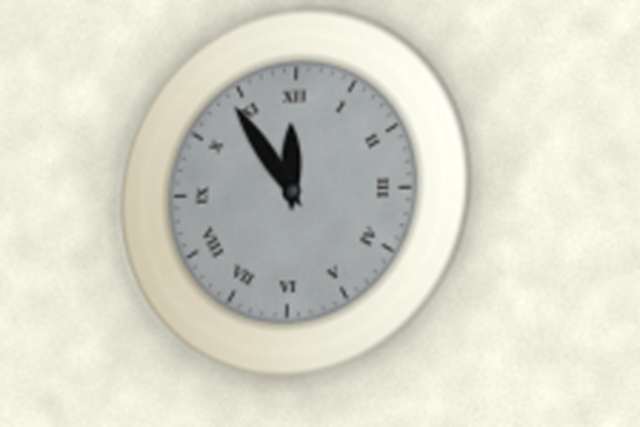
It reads {"hour": 11, "minute": 54}
